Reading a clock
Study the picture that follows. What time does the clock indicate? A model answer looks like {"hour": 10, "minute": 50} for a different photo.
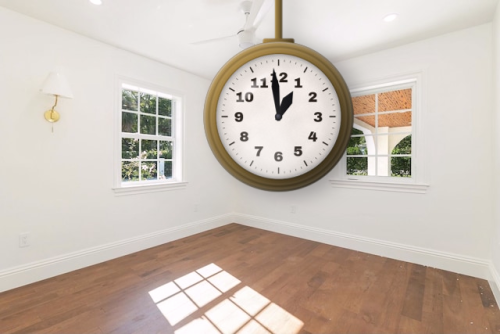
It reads {"hour": 12, "minute": 59}
